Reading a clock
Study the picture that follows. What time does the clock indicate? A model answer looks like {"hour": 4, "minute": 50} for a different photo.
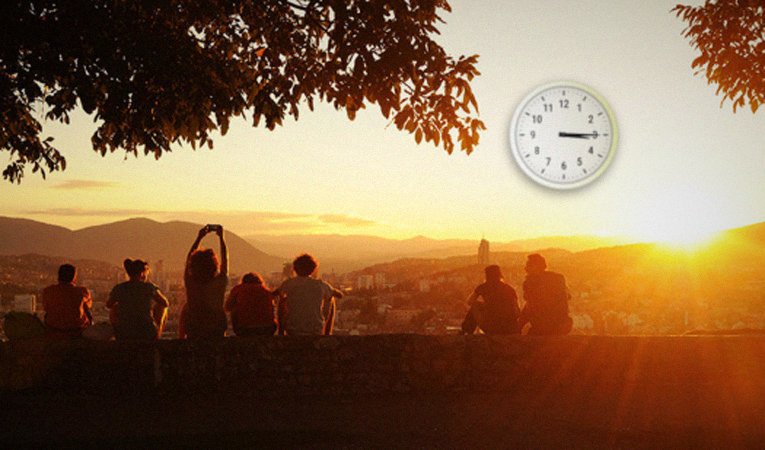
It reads {"hour": 3, "minute": 15}
